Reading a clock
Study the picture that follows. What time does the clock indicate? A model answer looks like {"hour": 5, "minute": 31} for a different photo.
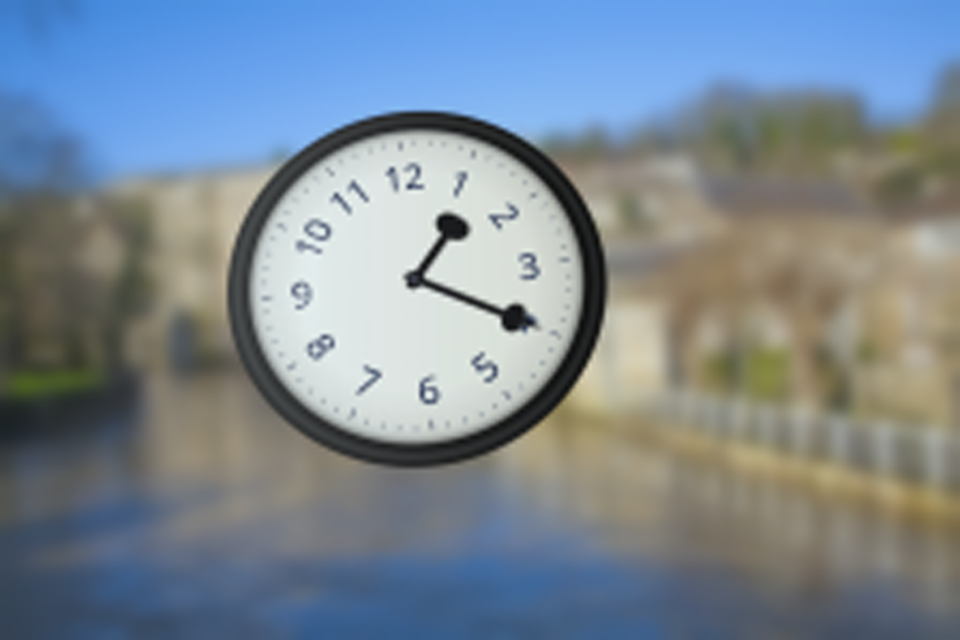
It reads {"hour": 1, "minute": 20}
